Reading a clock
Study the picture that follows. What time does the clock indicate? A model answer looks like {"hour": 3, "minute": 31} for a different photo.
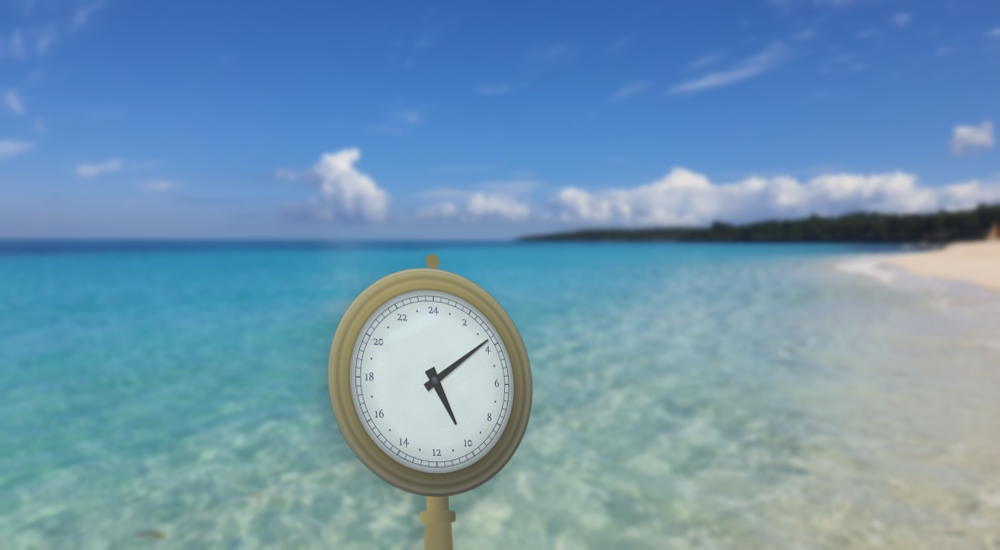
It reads {"hour": 10, "minute": 9}
